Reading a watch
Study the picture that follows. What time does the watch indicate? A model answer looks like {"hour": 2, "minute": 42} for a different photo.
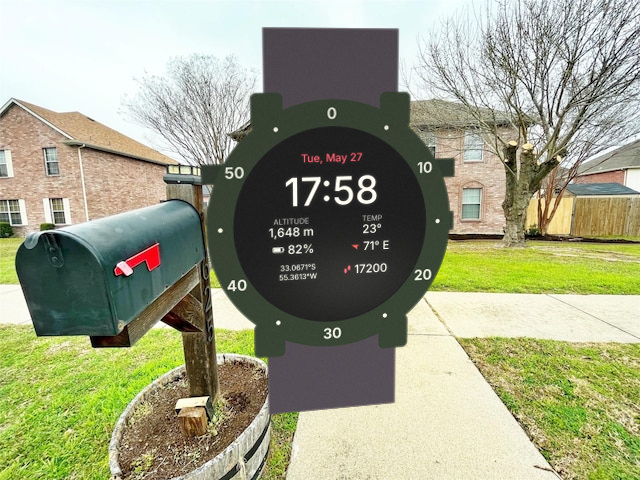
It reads {"hour": 17, "minute": 58}
